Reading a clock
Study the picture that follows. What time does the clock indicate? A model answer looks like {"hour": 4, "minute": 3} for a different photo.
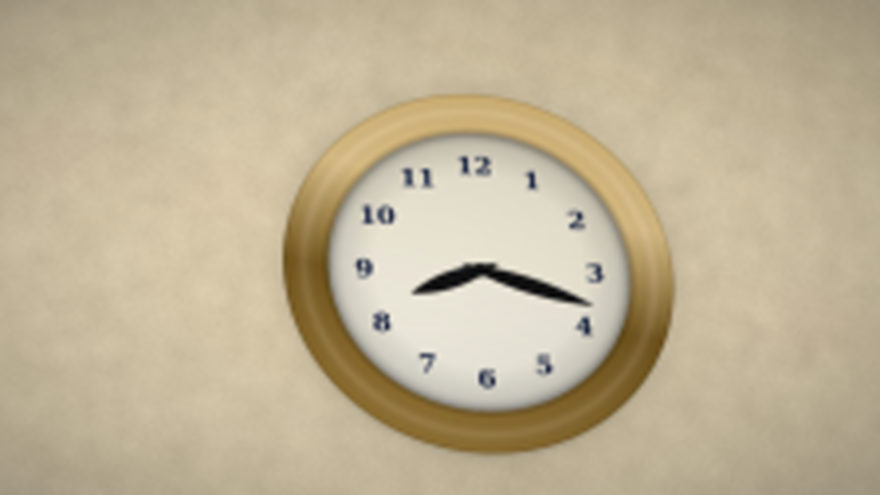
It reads {"hour": 8, "minute": 18}
